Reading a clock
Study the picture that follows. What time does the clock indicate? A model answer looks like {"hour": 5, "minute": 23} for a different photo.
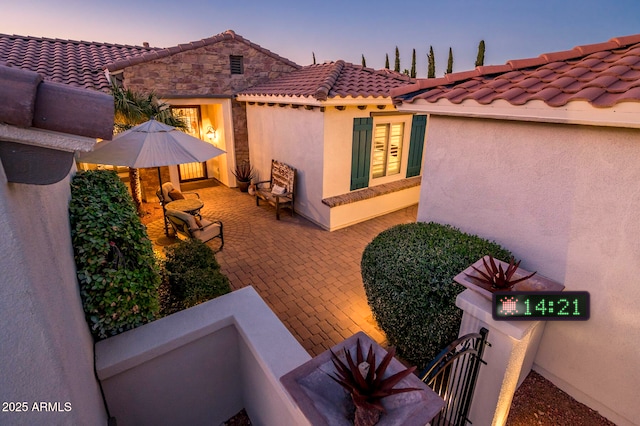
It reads {"hour": 14, "minute": 21}
